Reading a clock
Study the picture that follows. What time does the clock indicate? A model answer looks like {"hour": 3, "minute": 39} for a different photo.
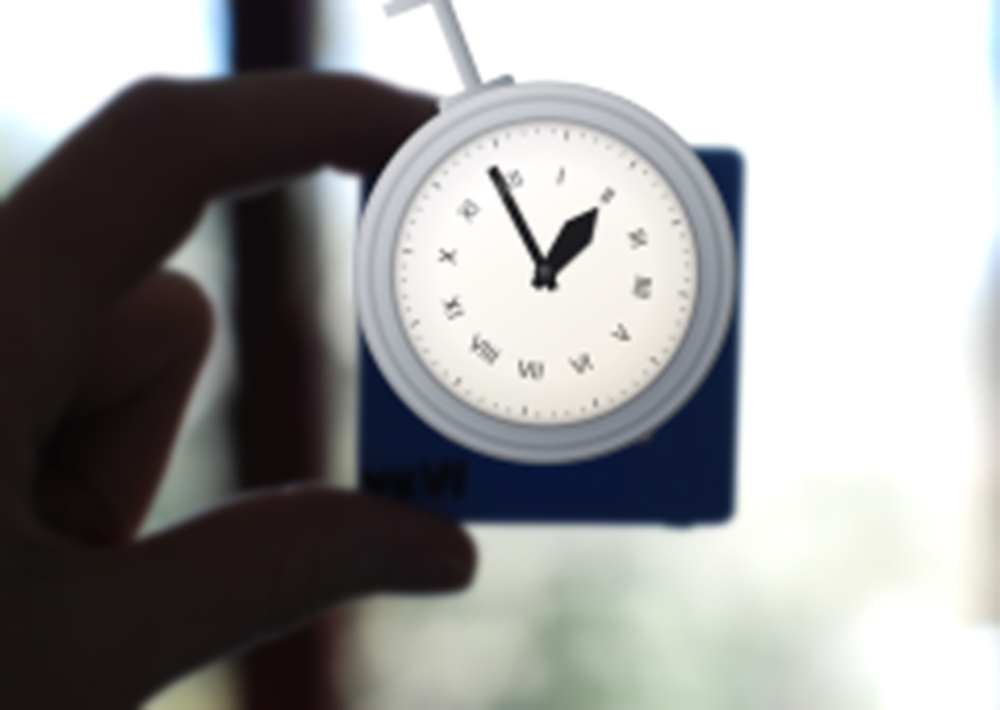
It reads {"hour": 1, "minute": 59}
